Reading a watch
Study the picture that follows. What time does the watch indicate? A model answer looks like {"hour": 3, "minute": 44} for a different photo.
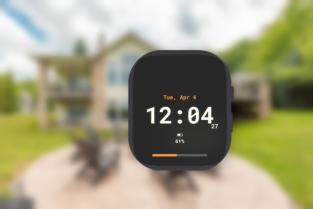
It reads {"hour": 12, "minute": 4}
